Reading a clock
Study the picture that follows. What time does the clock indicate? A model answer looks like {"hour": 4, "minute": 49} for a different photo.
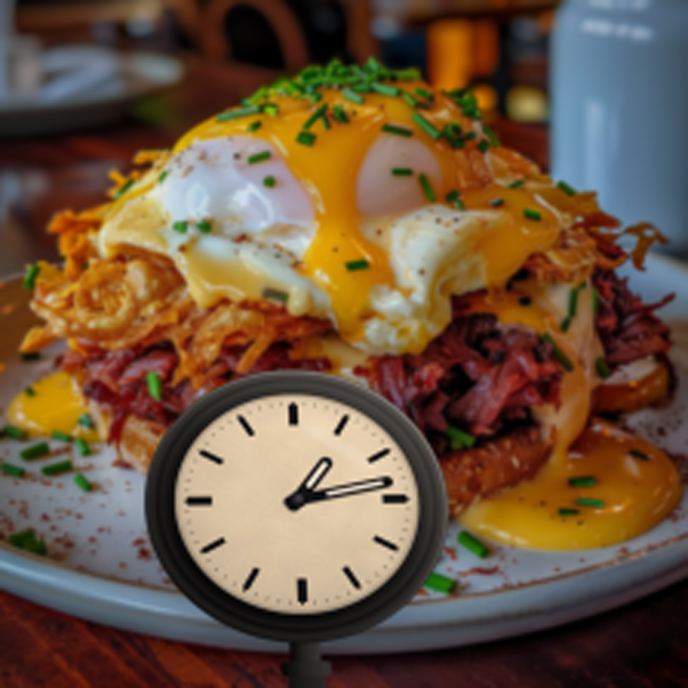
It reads {"hour": 1, "minute": 13}
